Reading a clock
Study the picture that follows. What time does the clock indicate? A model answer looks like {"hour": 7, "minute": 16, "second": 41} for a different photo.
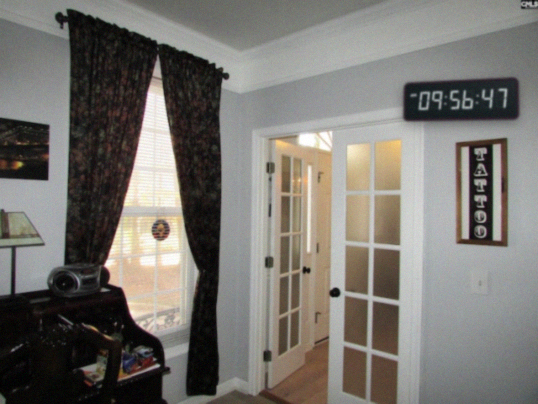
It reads {"hour": 9, "minute": 56, "second": 47}
